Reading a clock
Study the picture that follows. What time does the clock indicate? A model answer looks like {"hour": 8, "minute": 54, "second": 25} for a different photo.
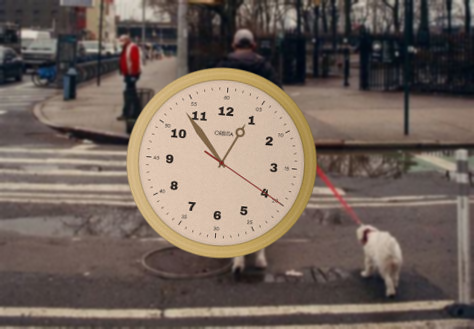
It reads {"hour": 12, "minute": 53, "second": 20}
